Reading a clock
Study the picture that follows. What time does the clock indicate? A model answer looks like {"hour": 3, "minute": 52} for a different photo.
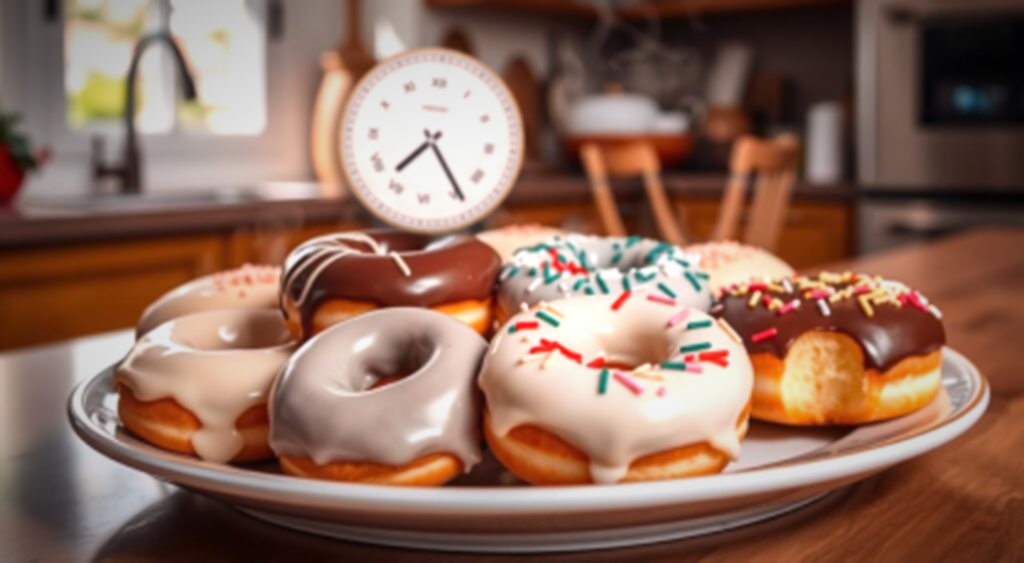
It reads {"hour": 7, "minute": 24}
